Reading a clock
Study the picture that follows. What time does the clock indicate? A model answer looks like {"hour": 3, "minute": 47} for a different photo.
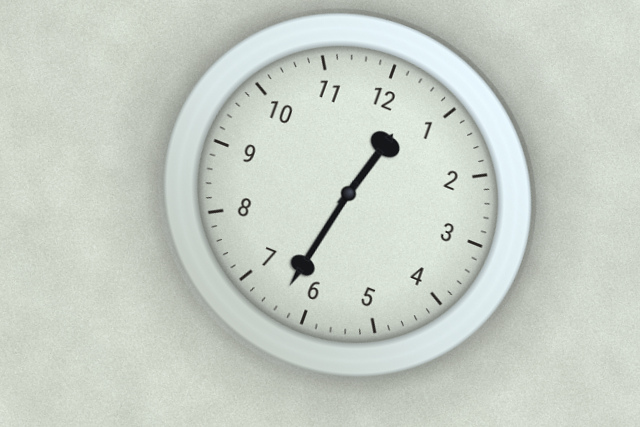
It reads {"hour": 12, "minute": 32}
